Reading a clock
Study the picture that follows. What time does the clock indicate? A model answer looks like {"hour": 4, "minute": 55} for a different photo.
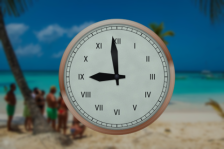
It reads {"hour": 8, "minute": 59}
